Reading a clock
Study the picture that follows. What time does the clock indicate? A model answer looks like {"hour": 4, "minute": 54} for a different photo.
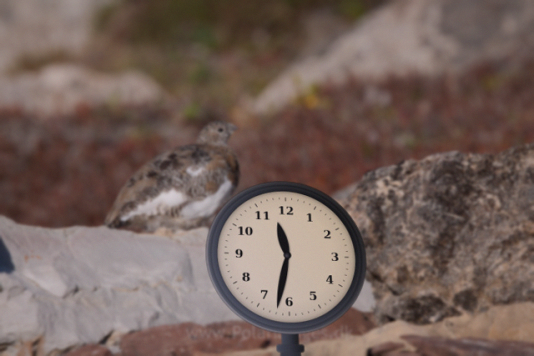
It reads {"hour": 11, "minute": 32}
